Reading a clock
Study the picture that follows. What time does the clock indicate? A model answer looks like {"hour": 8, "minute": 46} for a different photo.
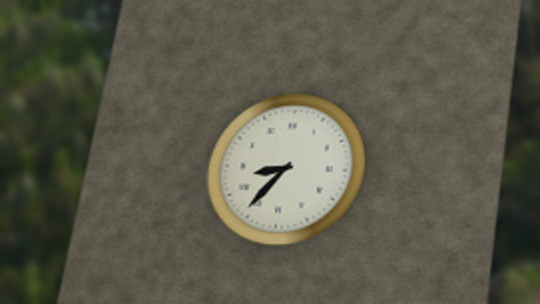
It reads {"hour": 8, "minute": 36}
